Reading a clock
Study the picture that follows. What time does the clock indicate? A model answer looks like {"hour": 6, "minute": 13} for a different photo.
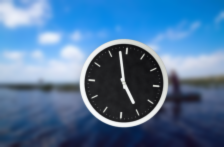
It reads {"hour": 4, "minute": 58}
